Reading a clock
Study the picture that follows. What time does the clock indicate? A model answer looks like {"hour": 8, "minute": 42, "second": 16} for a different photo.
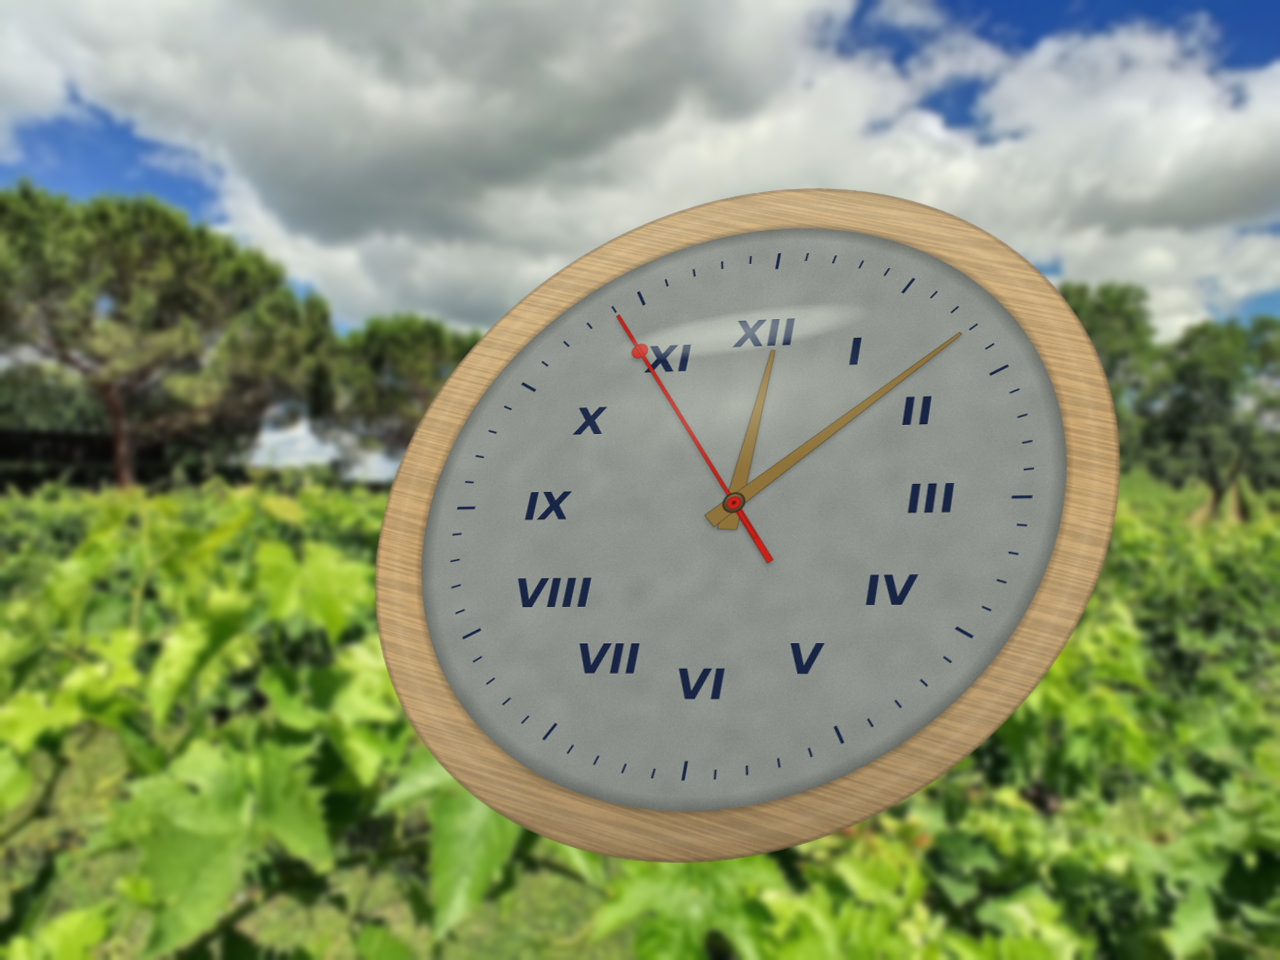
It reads {"hour": 12, "minute": 7, "second": 54}
